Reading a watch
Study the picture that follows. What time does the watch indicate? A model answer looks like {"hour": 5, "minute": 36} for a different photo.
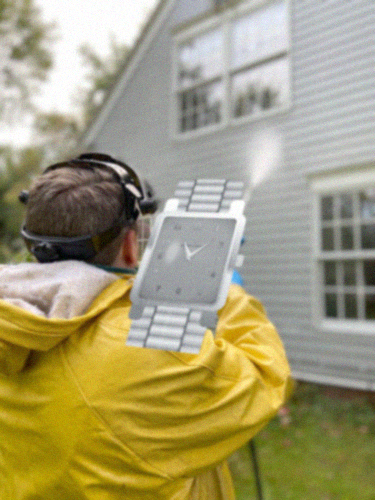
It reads {"hour": 11, "minute": 7}
